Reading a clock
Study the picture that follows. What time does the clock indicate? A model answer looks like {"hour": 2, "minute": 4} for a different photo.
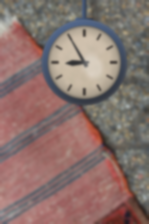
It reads {"hour": 8, "minute": 55}
